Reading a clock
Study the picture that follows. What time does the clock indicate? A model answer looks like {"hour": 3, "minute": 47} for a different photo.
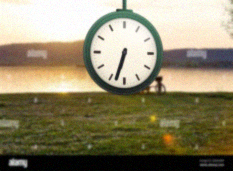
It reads {"hour": 6, "minute": 33}
